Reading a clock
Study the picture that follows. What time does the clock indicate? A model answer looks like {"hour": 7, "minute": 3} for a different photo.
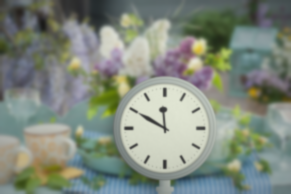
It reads {"hour": 11, "minute": 50}
